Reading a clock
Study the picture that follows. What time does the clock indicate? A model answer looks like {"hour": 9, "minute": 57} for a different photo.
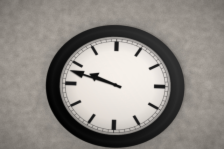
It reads {"hour": 9, "minute": 48}
